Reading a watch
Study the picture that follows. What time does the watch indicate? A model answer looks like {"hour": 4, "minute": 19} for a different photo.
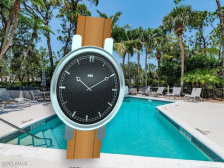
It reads {"hour": 10, "minute": 10}
